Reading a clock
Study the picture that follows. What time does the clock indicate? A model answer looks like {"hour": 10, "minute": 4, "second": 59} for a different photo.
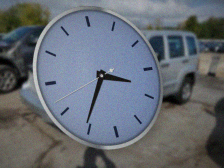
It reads {"hour": 3, "minute": 35, "second": 42}
